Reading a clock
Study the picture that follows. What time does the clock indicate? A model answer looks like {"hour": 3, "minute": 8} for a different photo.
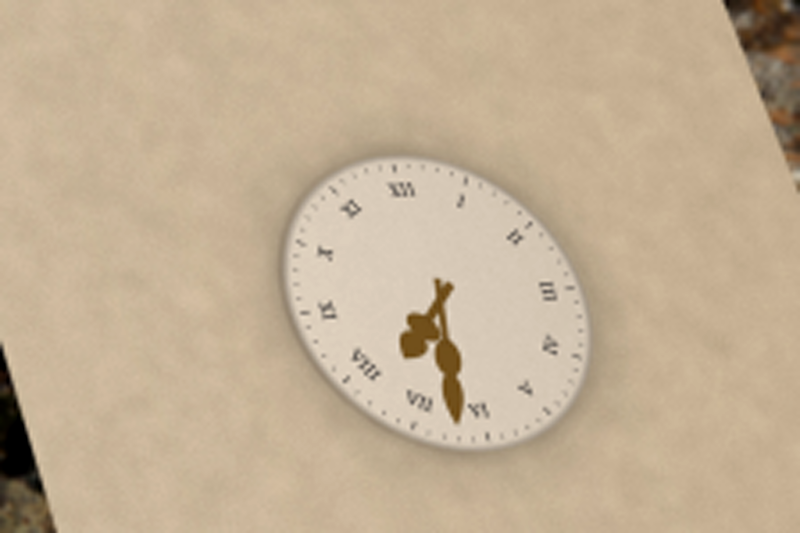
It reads {"hour": 7, "minute": 32}
